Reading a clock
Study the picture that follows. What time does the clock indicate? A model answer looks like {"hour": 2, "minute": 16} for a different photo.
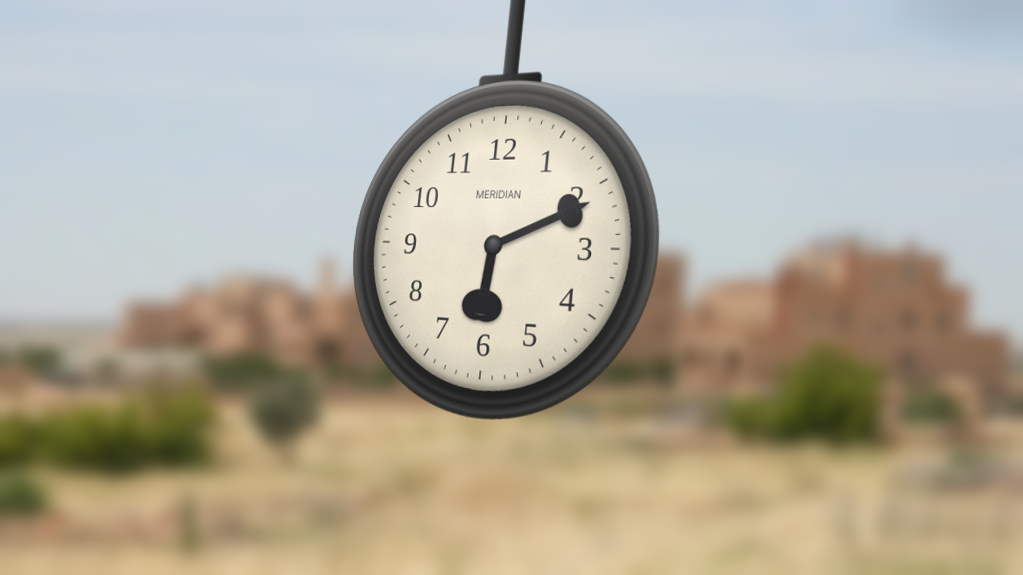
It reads {"hour": 6, "minute": 11}
